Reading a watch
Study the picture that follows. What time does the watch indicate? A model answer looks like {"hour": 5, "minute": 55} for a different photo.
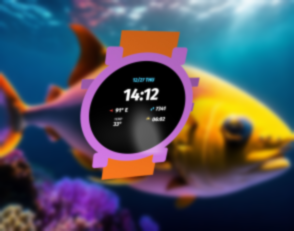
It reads {"hour": 14, "minute": 12}
